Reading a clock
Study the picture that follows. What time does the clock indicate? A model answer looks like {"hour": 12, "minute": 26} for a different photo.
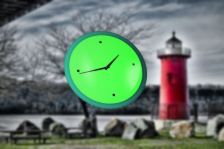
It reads {"hour": 1, "minute": 44}
